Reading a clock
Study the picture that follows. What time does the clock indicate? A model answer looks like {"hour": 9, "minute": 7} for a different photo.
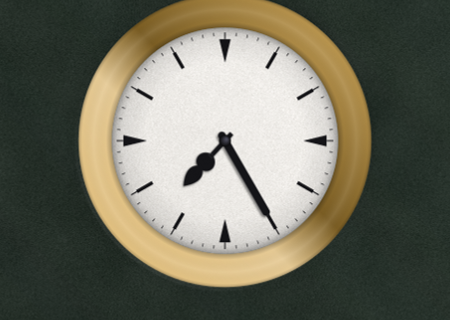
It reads {"hour": 7, "minute": 25}
